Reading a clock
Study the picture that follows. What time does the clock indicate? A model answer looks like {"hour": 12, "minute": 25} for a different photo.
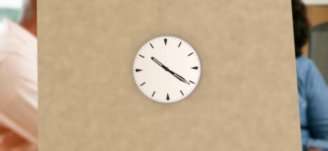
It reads {"hour": 10, "minute": 21}
